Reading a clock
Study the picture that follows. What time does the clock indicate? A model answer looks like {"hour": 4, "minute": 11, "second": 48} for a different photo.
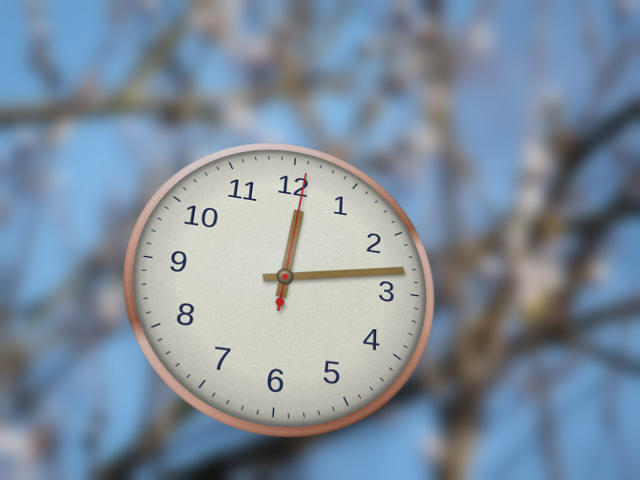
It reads {"hour": 12, "minute": 13, "second": 1}
